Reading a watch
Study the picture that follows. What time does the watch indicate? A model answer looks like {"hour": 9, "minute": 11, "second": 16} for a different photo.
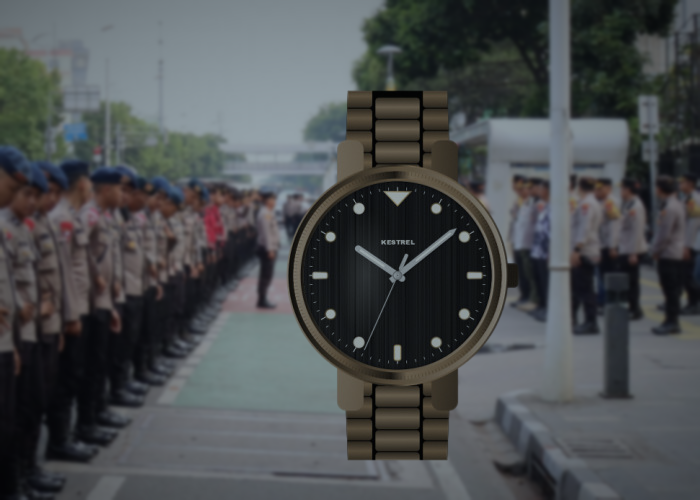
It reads {"hour": 10, "minute": 8, "second": 34}
